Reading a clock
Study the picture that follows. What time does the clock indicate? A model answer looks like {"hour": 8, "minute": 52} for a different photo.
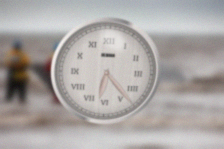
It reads {"hour": 6, "minute": 23}
